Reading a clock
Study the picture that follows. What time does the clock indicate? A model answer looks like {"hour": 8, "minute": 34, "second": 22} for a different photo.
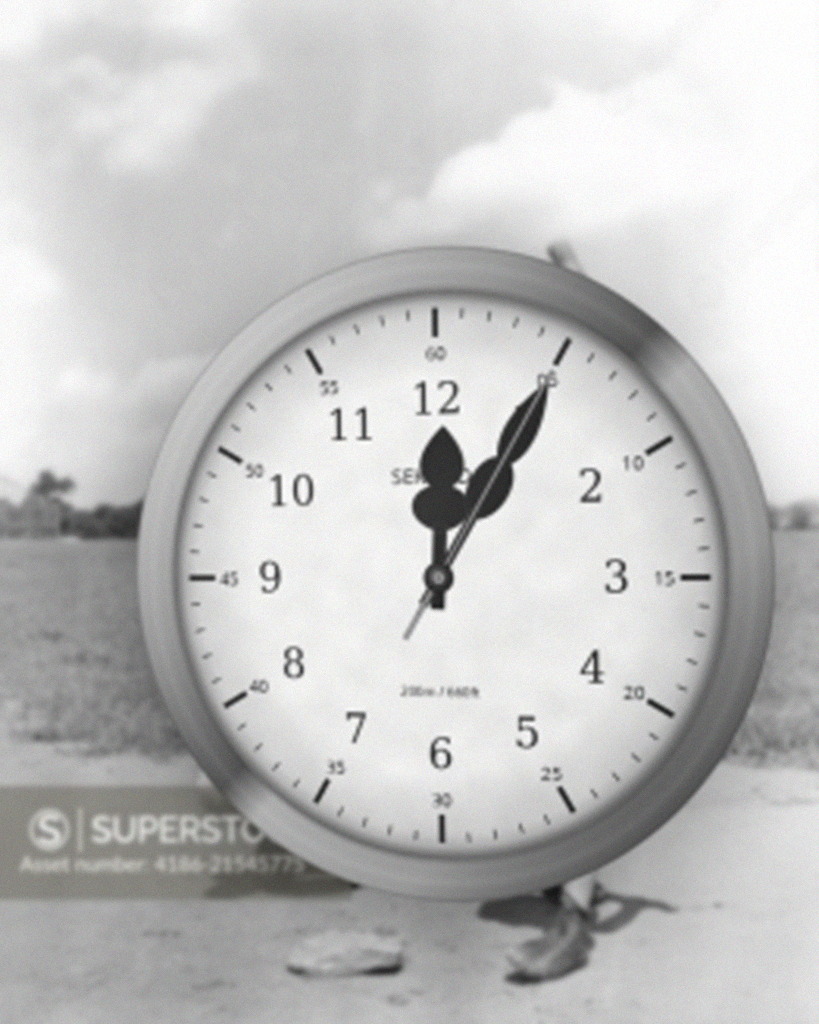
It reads {"hour": 12, "minute": 5, "second": 5}
